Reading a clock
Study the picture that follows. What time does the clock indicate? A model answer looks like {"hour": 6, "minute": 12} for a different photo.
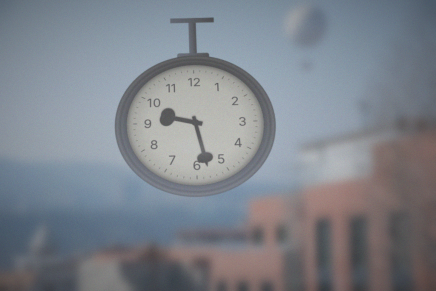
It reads {"hour": 9, "minute": 28}
